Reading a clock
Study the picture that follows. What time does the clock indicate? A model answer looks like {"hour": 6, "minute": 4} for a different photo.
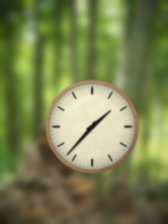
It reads {"hour": 1, "minute": 37}
